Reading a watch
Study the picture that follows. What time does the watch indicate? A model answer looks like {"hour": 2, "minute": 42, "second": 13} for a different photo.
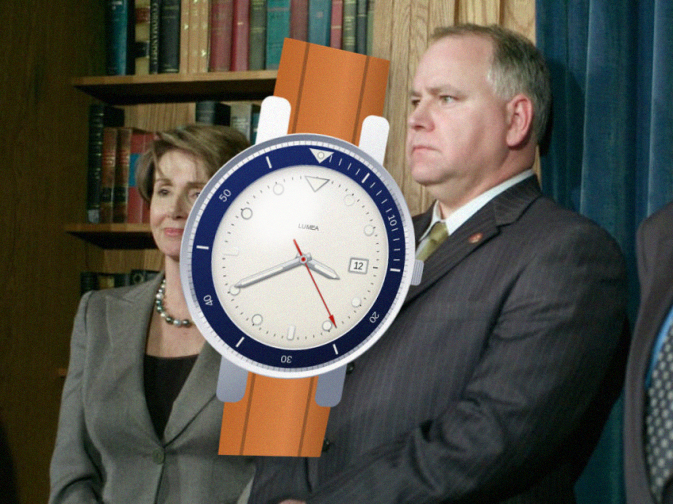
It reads {"hour": 3, "minute": 40, "second": 24}
